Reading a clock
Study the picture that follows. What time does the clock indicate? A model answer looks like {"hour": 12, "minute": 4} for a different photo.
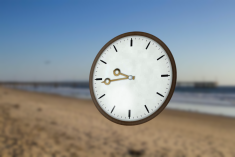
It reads {"hour": 9, "minute": 44}
